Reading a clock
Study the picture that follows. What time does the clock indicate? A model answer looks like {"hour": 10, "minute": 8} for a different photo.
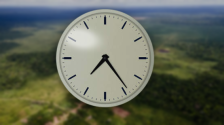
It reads {"hour": 7, "minute": 24}
